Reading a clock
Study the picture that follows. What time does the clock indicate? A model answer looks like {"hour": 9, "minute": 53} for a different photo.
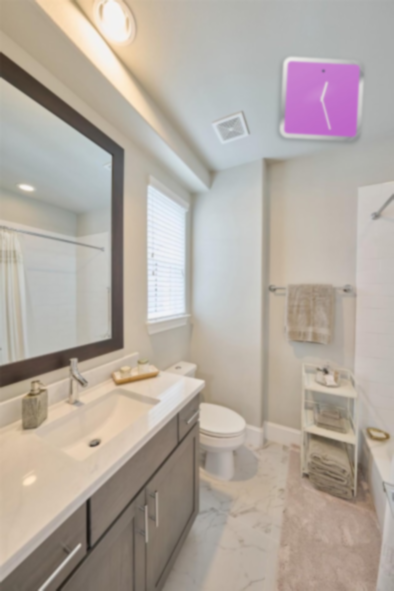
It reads {"hour": 12, "minute": 27}
